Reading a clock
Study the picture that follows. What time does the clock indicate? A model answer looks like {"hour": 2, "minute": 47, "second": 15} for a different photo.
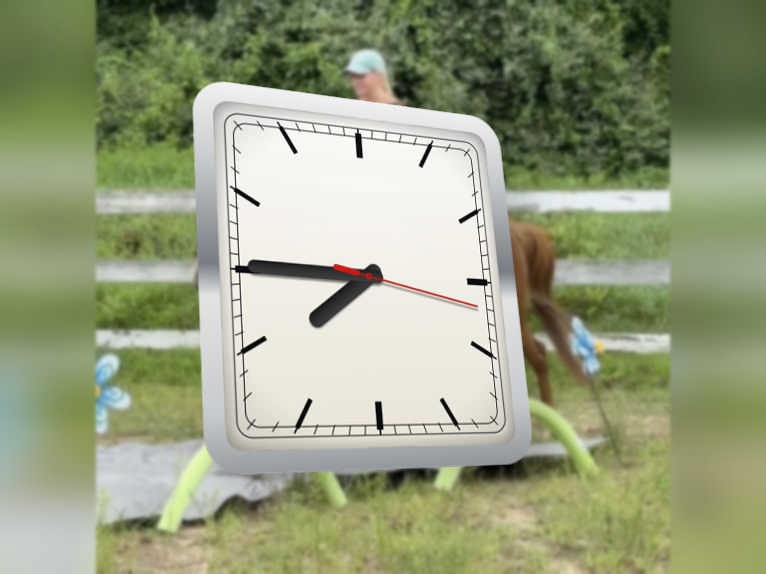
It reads {"hour": 7, "minute": 45, "second": 17}
